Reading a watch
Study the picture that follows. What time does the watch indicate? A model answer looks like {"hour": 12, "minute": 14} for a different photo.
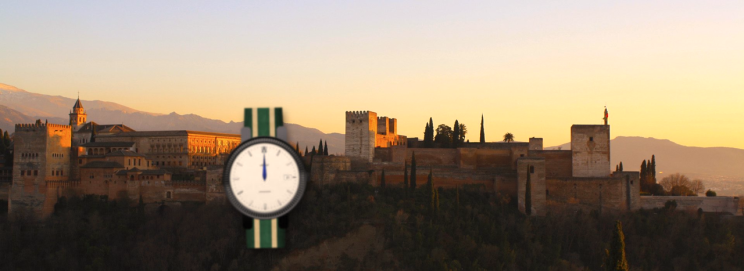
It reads {"hour": 12, "minute": 0}
